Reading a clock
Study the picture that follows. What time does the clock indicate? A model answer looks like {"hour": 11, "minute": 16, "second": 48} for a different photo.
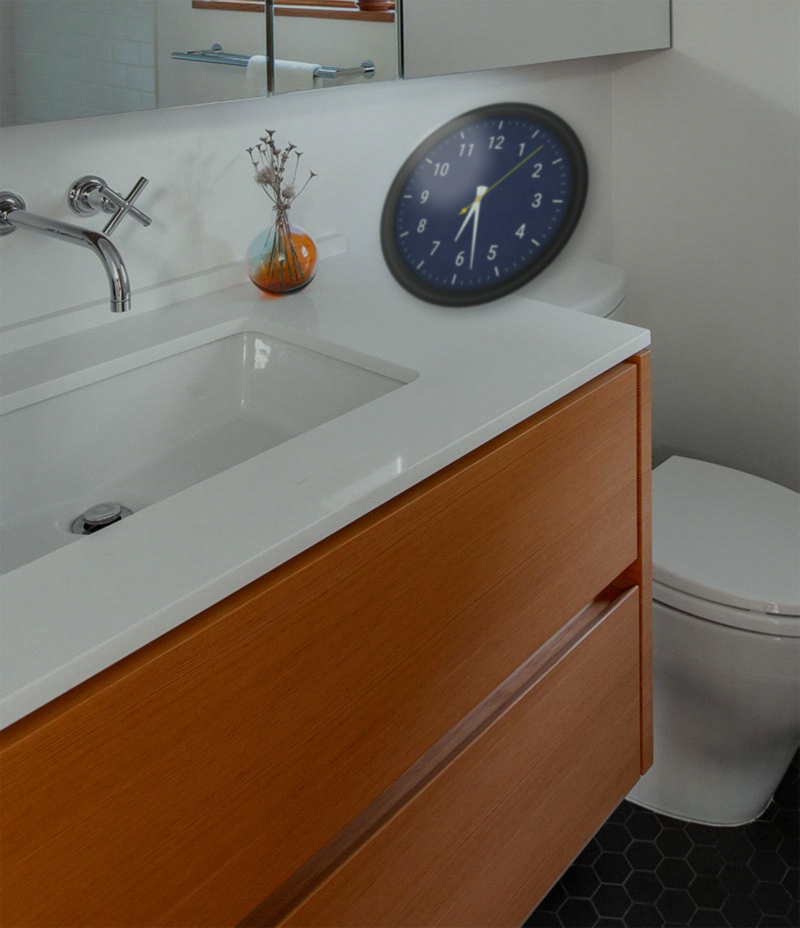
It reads {"hour": 6, "minute": 28, "second": 7}
